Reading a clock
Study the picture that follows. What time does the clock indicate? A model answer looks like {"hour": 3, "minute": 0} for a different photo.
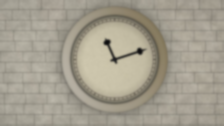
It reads {"hour": 11, "minute": 12}
